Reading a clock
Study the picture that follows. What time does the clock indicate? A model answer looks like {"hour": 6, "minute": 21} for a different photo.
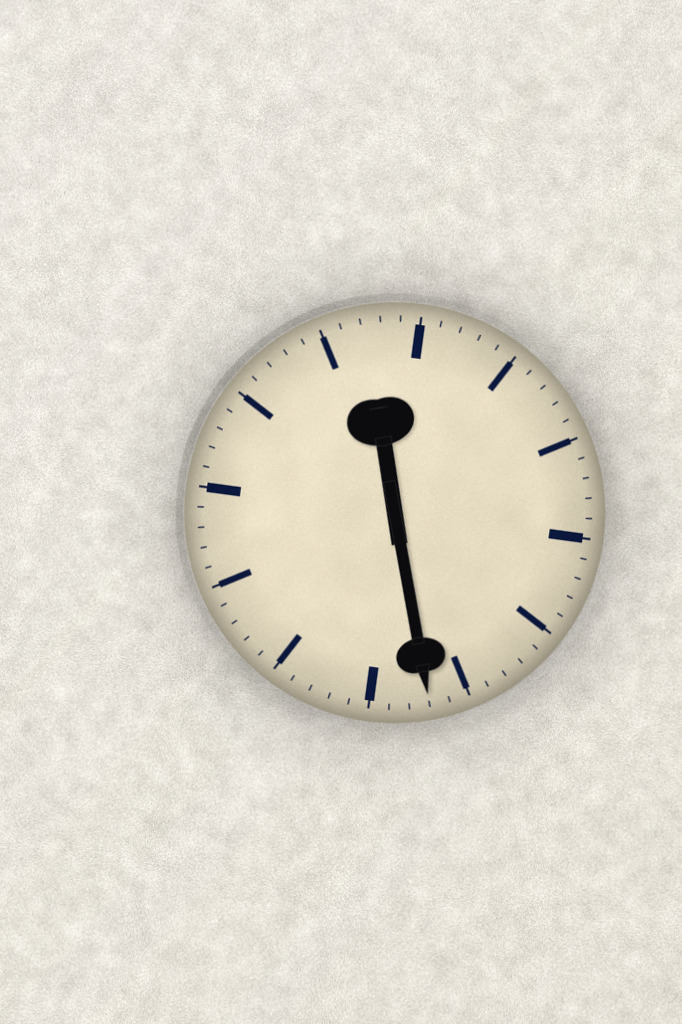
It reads {"hour": 11, "minute": 27}
